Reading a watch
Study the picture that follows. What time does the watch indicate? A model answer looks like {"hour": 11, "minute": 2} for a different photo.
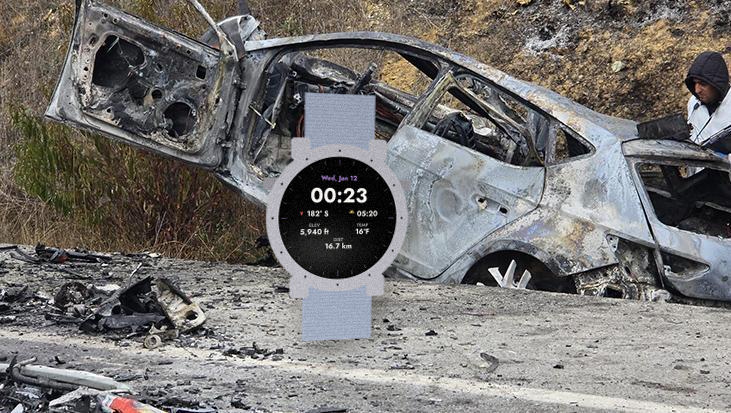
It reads {"hour": 0, "minute": 23}
